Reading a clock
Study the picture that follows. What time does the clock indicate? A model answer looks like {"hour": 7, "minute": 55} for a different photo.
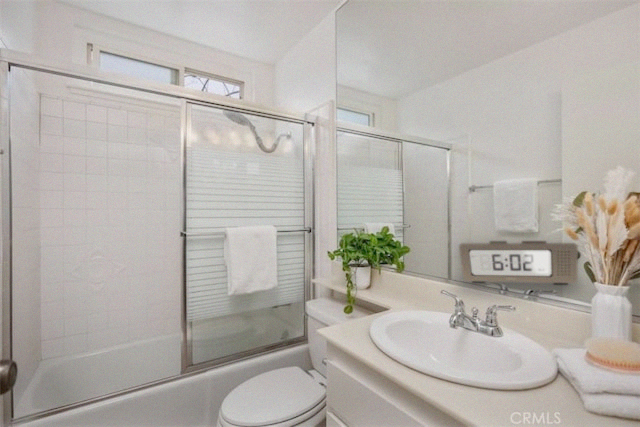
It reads {"hour": 6, "minute": 2}
